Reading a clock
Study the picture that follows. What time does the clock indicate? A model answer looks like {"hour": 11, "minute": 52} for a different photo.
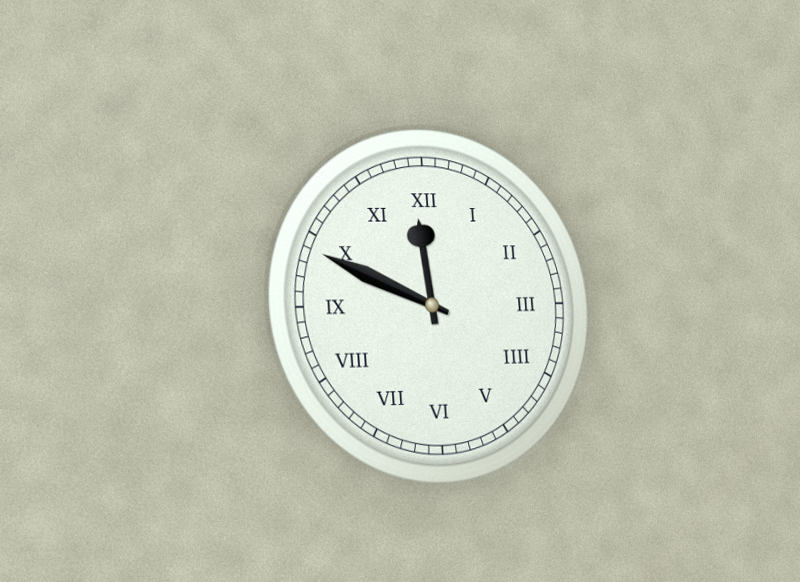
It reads {"hour": 11, "minute": 49}
